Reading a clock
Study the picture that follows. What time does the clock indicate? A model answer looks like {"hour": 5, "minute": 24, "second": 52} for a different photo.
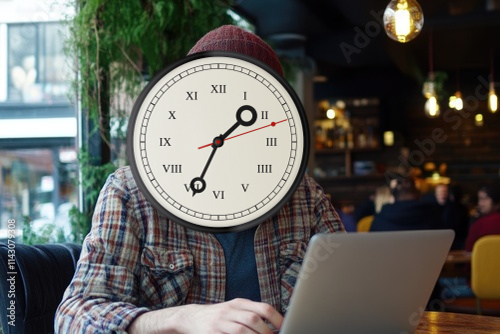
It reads {"hour": 1, "minute": 34, "second": 12}
